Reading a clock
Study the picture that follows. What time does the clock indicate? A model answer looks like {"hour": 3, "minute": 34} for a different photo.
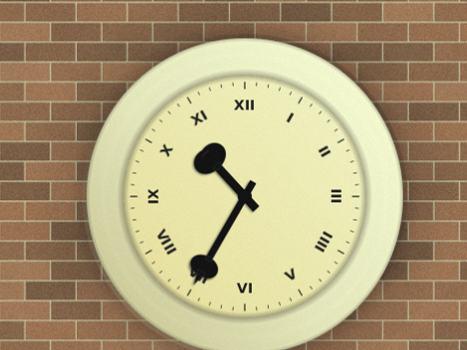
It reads {"hour": 10, "minute": 35}
